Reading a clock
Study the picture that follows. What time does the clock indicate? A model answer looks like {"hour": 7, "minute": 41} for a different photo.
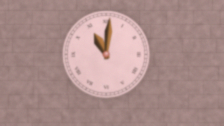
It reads {"hour": 11, "minute": 1}
